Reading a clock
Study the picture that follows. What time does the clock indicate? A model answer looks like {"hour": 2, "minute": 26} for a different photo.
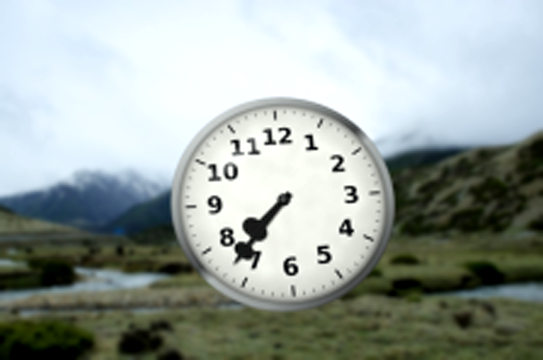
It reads {"hour": 7, "minute": 37}
